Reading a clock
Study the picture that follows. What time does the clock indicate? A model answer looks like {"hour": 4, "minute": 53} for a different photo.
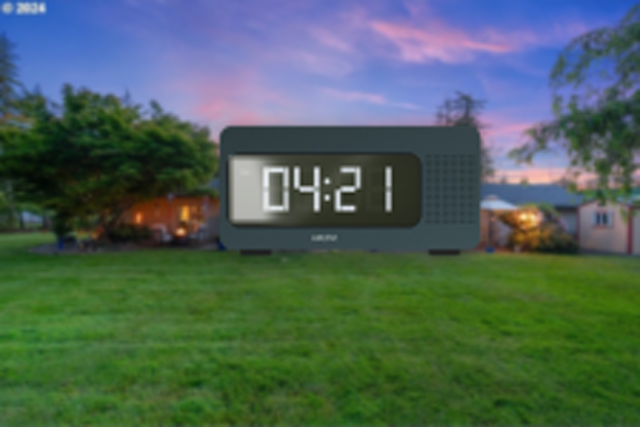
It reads {"hour": 4, "minute": 21}
